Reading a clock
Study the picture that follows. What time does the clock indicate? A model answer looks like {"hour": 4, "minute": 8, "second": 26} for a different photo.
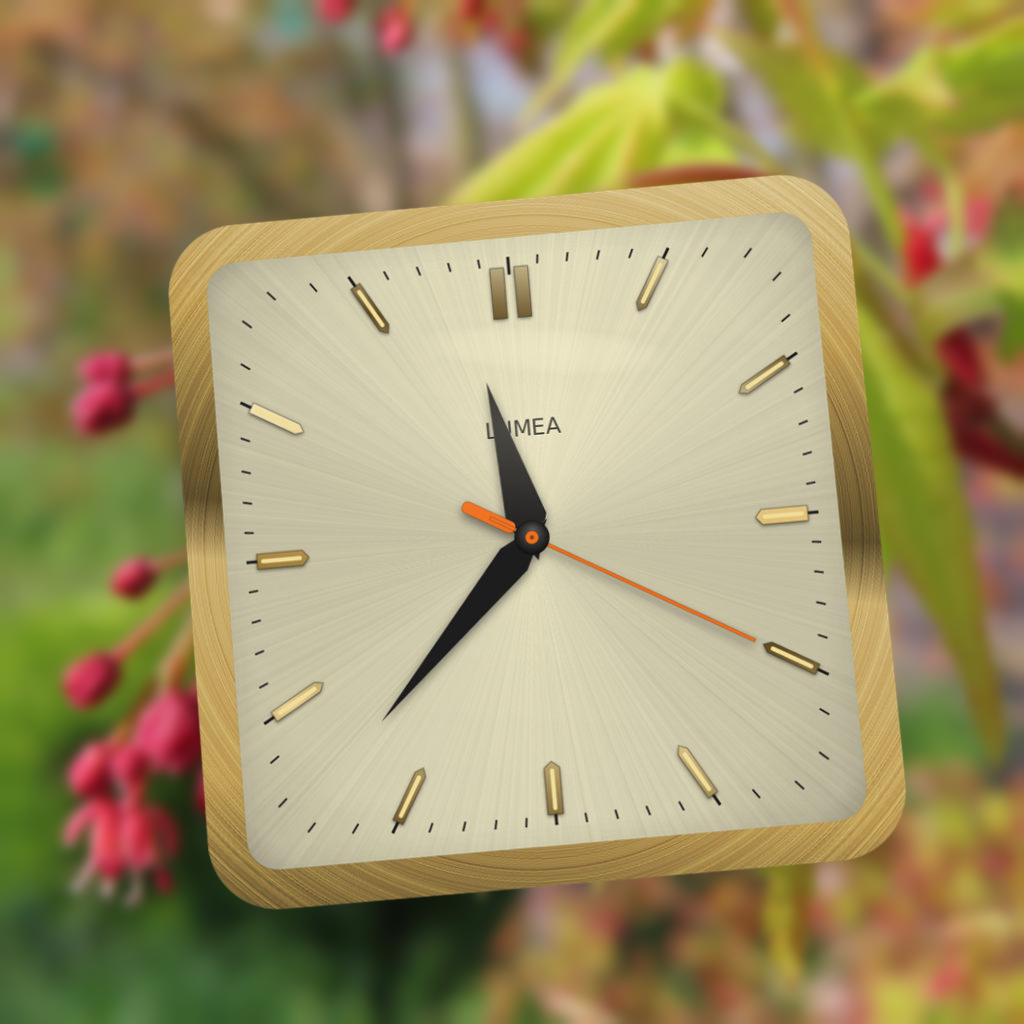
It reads {"hour": 11, "minute": 37, "second": 20}
